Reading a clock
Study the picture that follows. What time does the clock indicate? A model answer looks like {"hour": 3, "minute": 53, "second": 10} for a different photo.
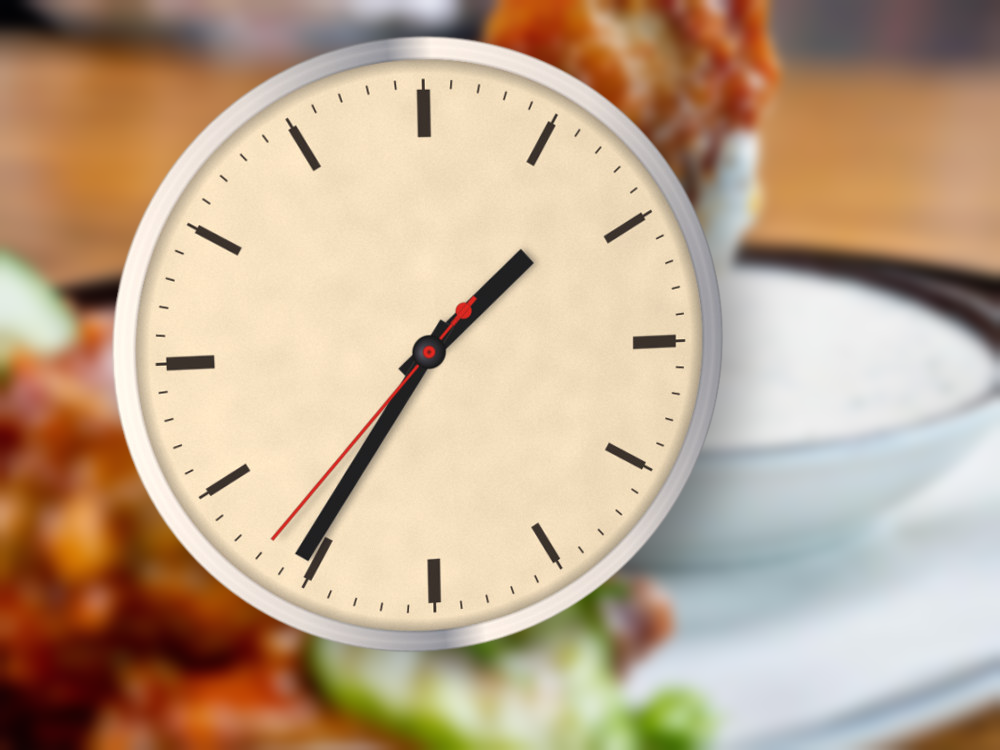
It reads {"hour": 1, "minute": 35, "second": 37}
